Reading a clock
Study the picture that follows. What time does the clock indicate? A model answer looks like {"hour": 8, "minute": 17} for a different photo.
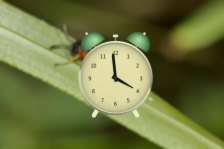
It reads {"hour": 3, "minute": 59}
